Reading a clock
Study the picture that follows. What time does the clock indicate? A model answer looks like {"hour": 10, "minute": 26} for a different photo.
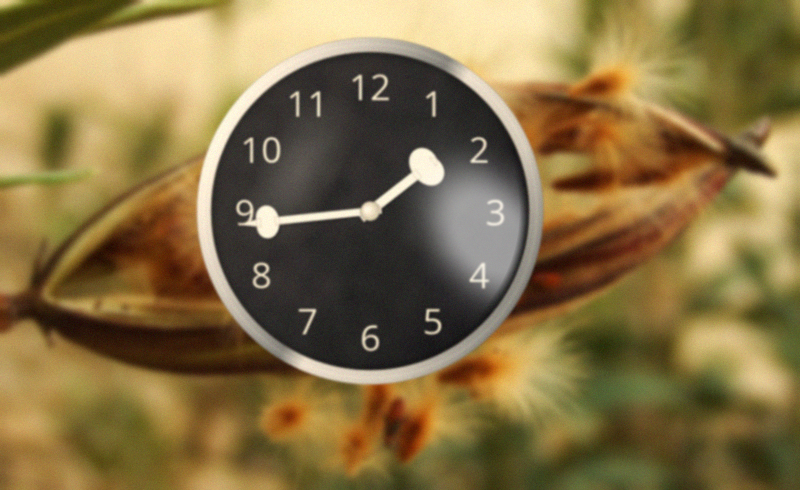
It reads {"hour": 1, "minute": 44}
